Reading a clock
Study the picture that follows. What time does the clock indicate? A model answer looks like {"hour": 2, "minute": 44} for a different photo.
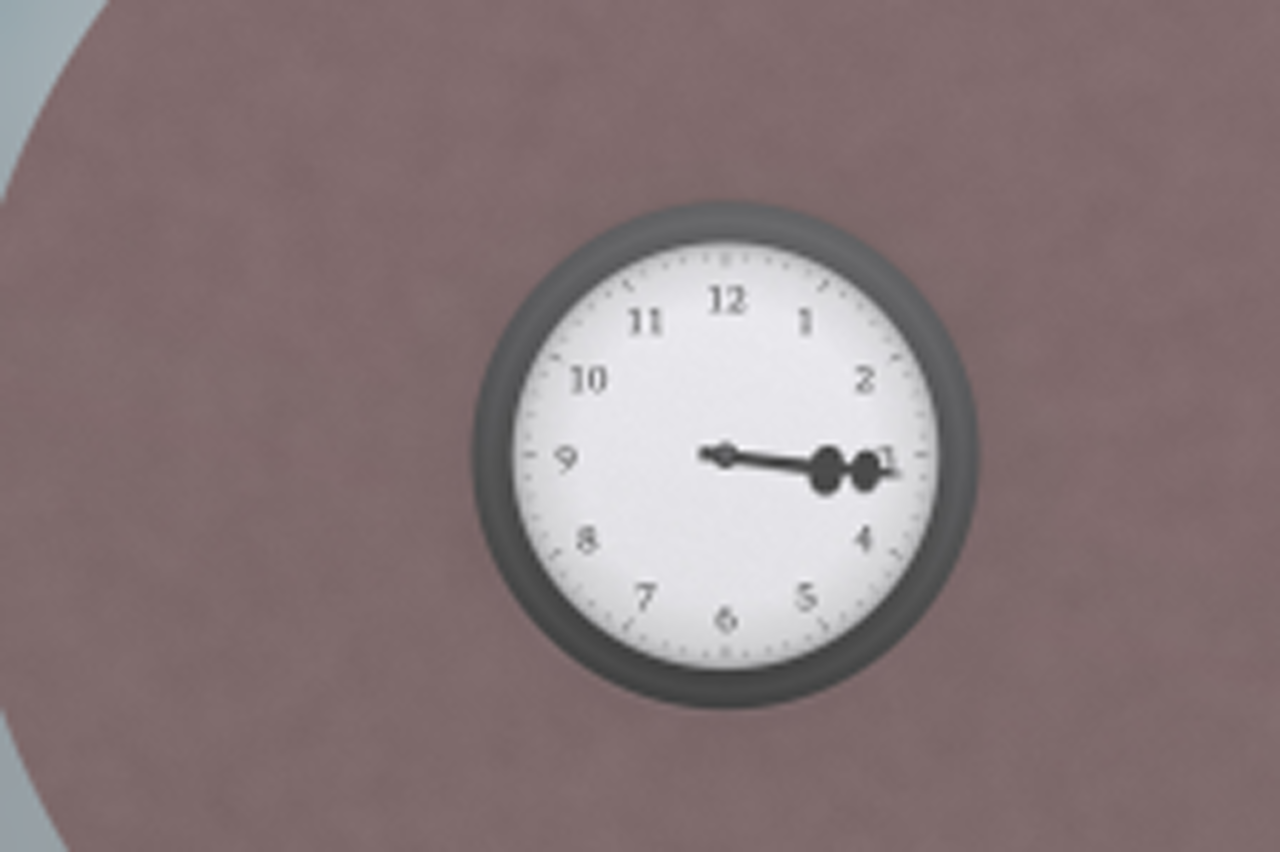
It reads {"hour": 3, "minute": 16}
